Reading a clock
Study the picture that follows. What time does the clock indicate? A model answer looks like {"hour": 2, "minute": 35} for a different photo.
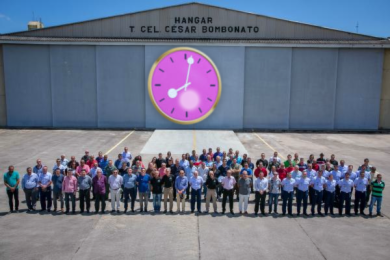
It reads {"hour": 8, "minute": 2}
